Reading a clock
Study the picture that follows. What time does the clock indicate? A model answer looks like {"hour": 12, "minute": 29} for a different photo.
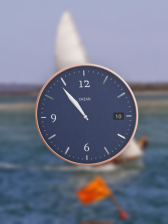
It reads {"hour": 10, "minute": 54}
